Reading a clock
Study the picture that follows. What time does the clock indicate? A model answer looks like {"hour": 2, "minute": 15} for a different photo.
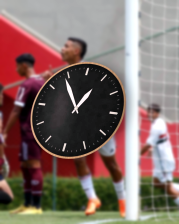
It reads {"hour": 12, "minute": 54}
